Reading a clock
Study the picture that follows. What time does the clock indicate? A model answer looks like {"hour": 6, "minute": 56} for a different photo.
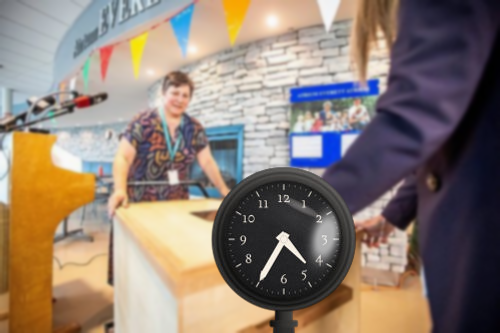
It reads {"hour": 4, "minute": 35}
